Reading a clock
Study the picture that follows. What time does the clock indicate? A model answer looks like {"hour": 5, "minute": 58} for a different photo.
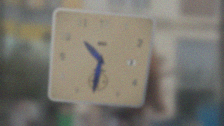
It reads {"hour": 10, "minute": 31}
